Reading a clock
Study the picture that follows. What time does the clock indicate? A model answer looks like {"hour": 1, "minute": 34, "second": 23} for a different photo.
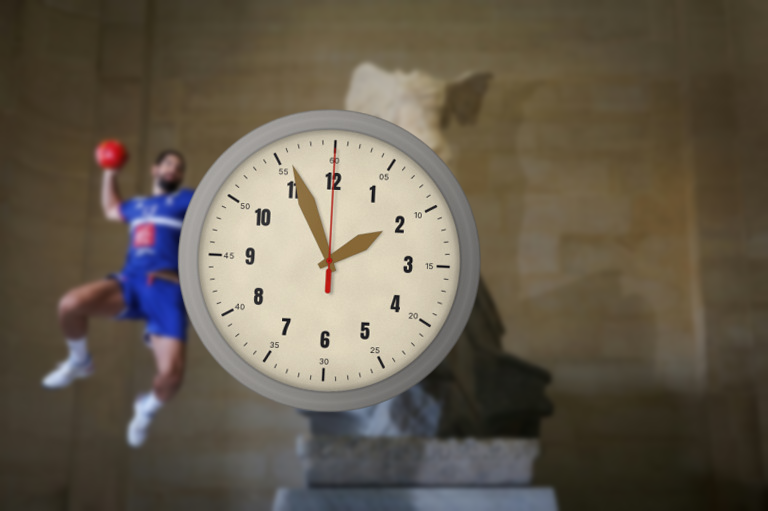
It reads {"hour": 1, "minute": 56, "second": 0}
